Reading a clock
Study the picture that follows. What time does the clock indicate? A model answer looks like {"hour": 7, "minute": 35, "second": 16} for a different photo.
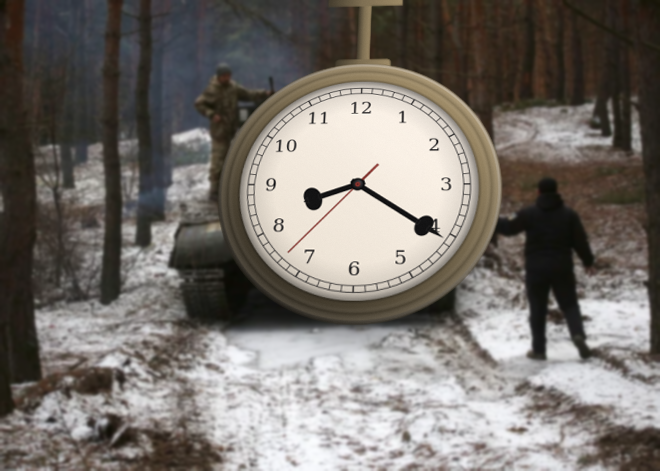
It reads {"hour": 8, "minute": 20, "second": 37}
